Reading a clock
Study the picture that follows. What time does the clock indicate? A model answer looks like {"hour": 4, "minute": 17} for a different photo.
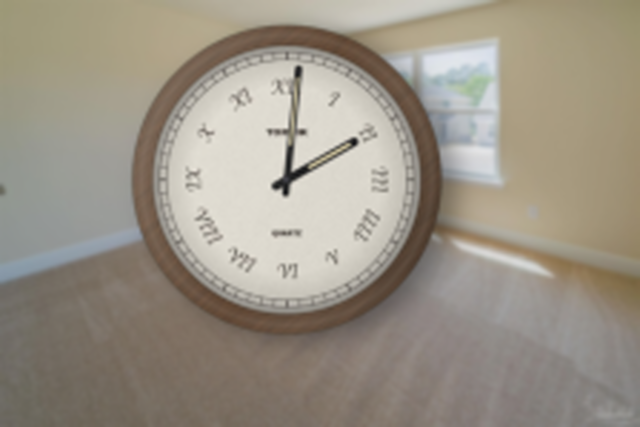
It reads {"hour": 2, "minute": 1}
